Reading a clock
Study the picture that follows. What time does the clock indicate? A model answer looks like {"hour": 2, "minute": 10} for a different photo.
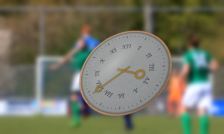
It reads {"hour": 3, "minute": 39}
